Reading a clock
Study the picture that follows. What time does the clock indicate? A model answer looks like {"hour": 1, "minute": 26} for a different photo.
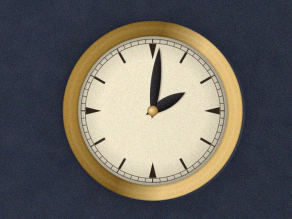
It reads {"hour": 2, "minute": 1}
